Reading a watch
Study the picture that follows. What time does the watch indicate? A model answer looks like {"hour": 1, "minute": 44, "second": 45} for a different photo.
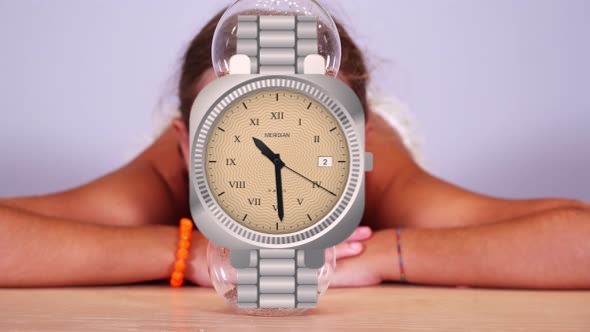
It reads {"hour": 10, "minute": 29, "second": 20}
